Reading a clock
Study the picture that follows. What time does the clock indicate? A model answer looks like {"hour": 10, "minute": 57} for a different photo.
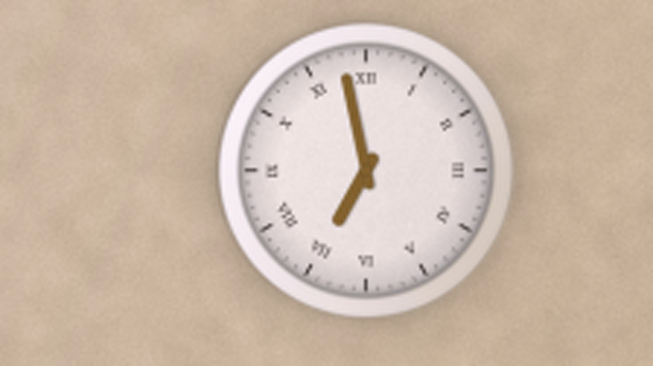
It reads {"hour": 6, "minute": 58}
